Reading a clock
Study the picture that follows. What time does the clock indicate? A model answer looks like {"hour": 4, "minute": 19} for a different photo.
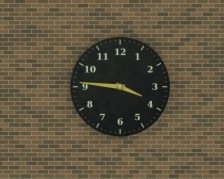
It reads {"hour": 3, "minute": 46}
